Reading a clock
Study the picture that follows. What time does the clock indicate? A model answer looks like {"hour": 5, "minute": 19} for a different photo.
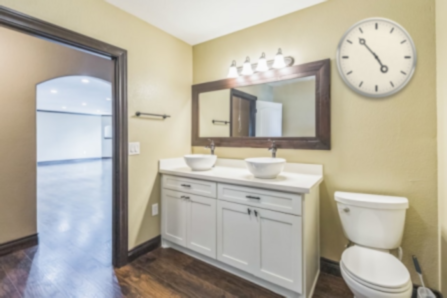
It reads {"hour": 4, "minute": 53}
